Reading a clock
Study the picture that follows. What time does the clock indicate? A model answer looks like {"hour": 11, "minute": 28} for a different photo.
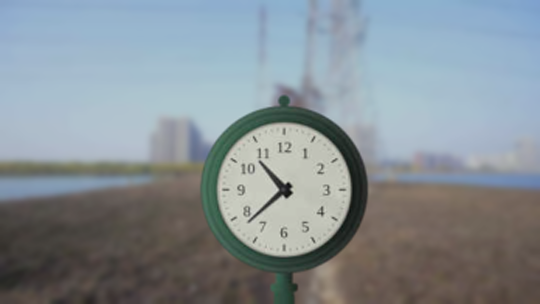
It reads {"hour": 10, "minute": 38}
